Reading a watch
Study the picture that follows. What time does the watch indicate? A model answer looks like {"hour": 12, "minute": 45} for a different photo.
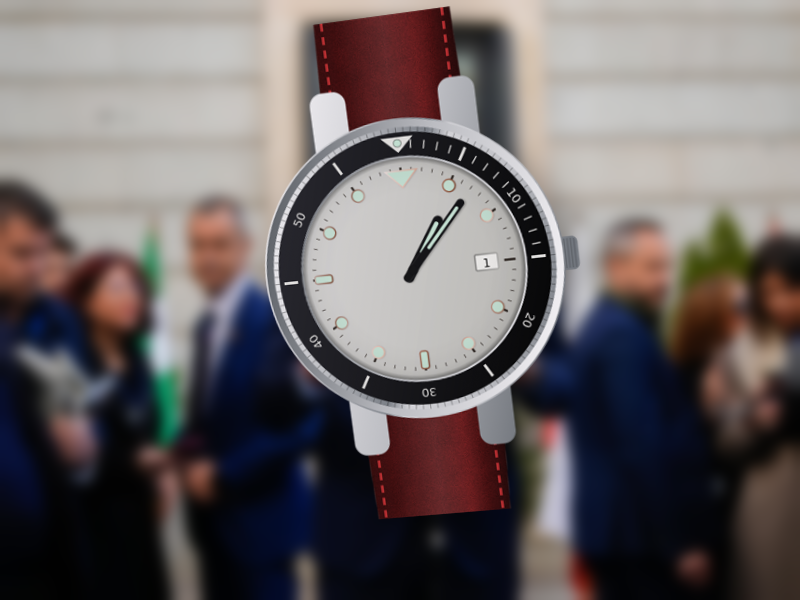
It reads {"hour": 1, "minute": 7}
